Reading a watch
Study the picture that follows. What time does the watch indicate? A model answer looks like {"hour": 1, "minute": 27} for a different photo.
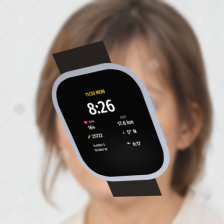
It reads {"hour": 8, "minute": 26}
